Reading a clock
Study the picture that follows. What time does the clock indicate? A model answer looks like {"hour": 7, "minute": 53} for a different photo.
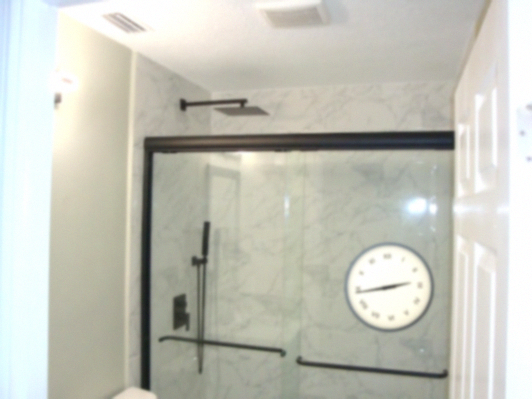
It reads {"hour": 2, "minute": 44}
